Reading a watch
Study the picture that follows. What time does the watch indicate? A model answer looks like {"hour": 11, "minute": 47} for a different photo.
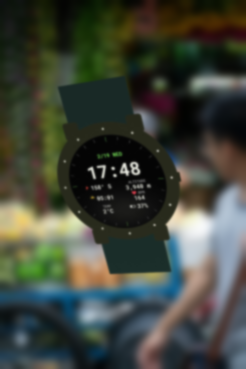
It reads {"hour": 17, "minute": 48}
